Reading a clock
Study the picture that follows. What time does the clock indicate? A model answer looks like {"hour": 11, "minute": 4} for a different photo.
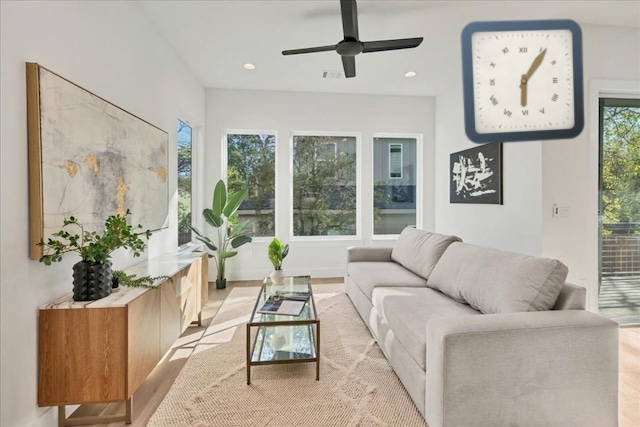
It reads {"hour": 6, "minute": 6}
